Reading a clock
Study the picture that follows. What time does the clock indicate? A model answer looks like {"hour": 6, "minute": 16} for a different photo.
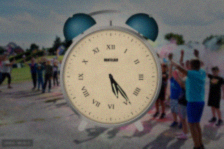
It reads {"hour": 5, "minute": 24}
